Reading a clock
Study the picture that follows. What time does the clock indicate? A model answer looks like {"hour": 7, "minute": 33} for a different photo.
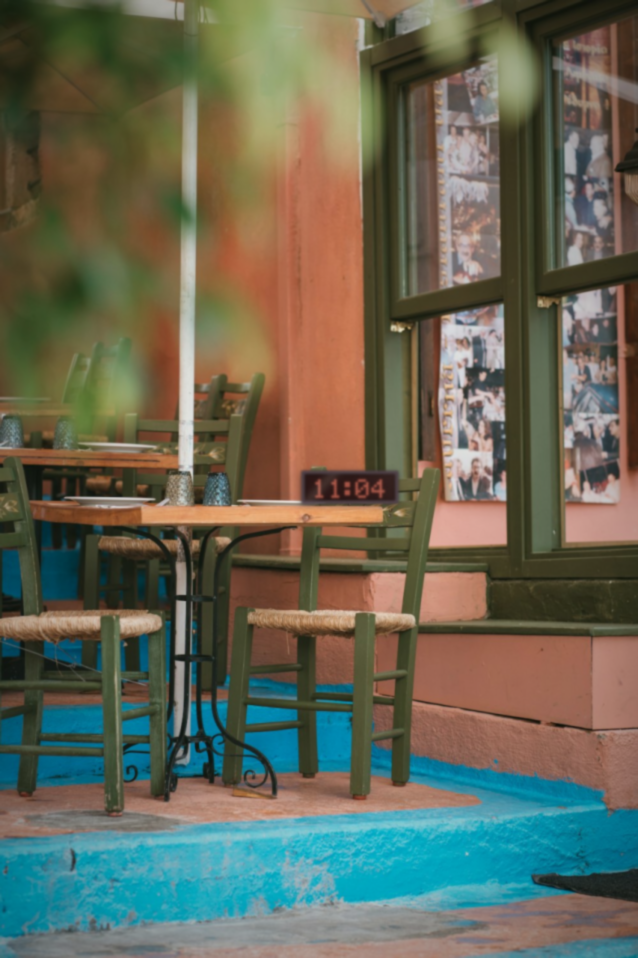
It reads {"hour": 11, "minute": 4}
